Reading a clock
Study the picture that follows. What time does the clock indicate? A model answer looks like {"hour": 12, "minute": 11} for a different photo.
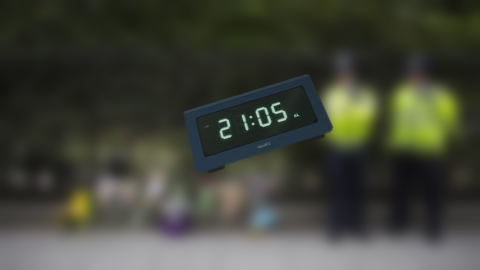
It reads {"hour": 21, "minute": 5}
